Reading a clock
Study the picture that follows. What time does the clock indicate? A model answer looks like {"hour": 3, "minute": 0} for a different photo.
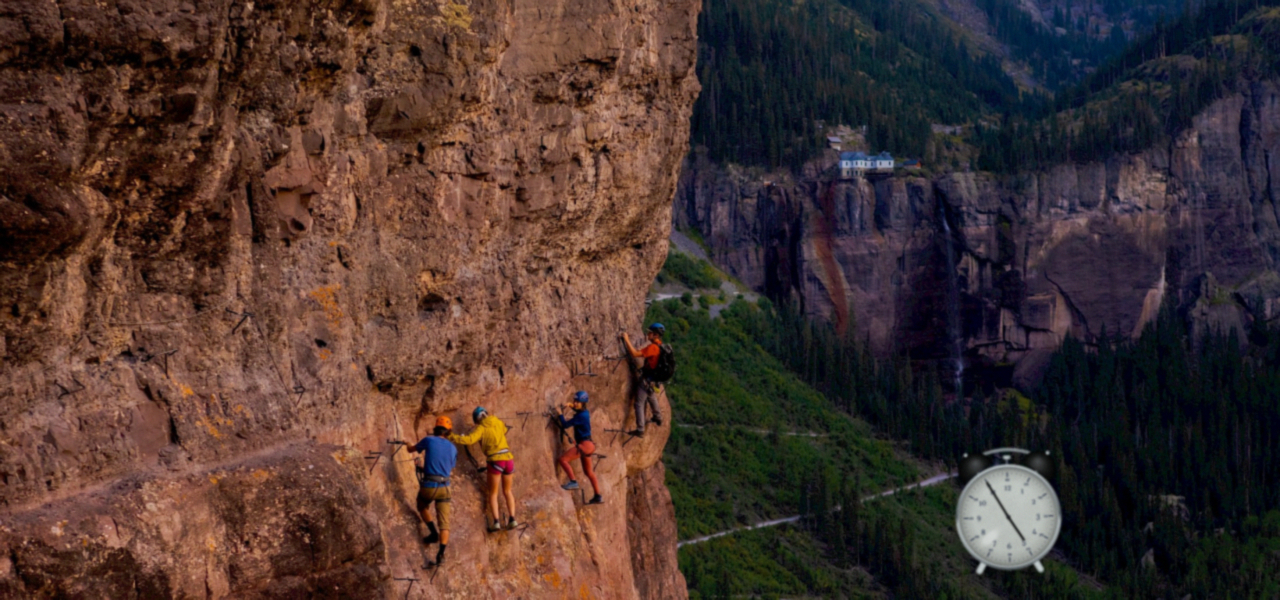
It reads {"hour": 4, "minute": 55}
